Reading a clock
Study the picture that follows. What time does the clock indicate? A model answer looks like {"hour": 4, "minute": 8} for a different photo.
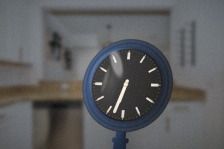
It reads {"hour": 6, "minute": 33}
